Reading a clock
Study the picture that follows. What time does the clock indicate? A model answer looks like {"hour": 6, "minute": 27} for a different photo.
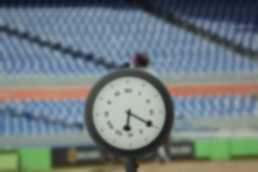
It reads {"hour": 6, "minute": 20}
